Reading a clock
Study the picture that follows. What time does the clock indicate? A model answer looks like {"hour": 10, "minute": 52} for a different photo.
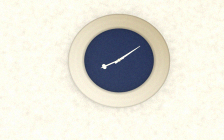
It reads {"hour": 8, "minute": 9}
